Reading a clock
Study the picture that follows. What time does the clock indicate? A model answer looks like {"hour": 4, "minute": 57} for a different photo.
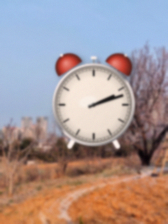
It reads {"hour": 2, "minute": 12}
